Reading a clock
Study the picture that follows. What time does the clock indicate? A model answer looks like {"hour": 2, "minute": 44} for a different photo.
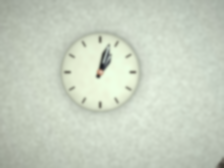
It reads {"hour": 1, "minute": 3}
